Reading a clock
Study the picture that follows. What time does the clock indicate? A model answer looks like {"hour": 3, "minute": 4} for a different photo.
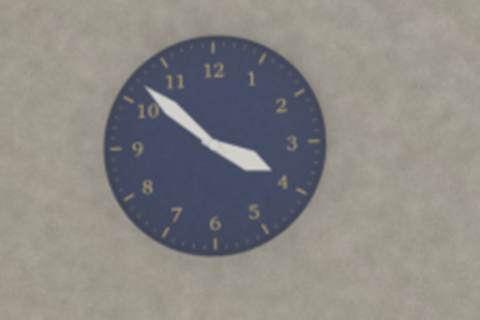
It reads {"hour": 3, "minute": 52}
